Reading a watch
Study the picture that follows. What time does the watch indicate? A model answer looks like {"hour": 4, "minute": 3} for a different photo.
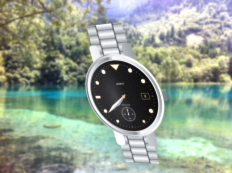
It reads {"hour": 7, "minute": 39}
